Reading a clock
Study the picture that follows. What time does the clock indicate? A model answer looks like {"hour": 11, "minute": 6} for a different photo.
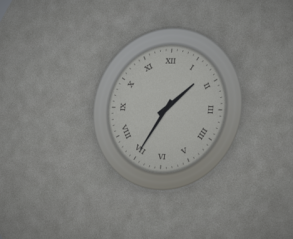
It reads {"hour": 1, "minute": 35}
